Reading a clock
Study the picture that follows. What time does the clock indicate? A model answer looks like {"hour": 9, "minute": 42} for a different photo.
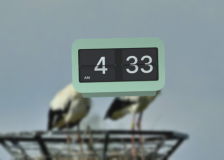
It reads {"hour": 4, "minute": 33}
